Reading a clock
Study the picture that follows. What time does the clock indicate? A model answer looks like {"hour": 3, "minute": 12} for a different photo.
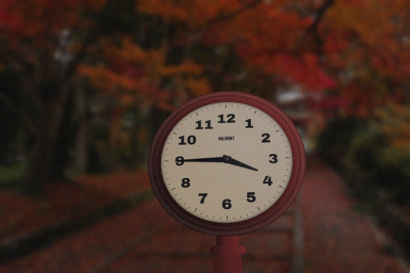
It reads {"hour": 3, "minute": 45}
